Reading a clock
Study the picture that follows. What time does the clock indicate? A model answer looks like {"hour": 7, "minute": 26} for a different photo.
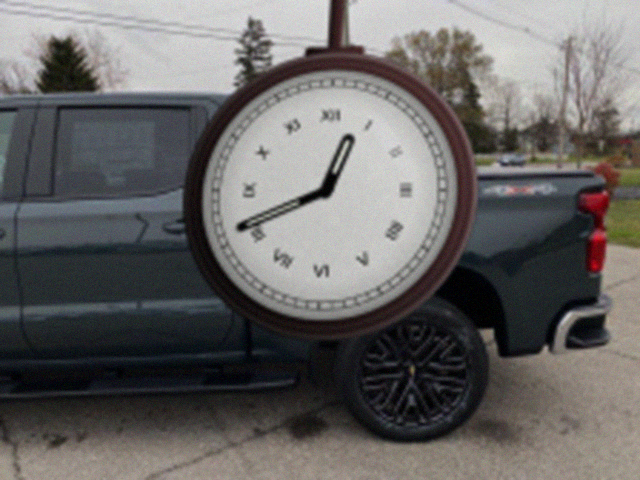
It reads {"hour": 12, "minute": 41}
